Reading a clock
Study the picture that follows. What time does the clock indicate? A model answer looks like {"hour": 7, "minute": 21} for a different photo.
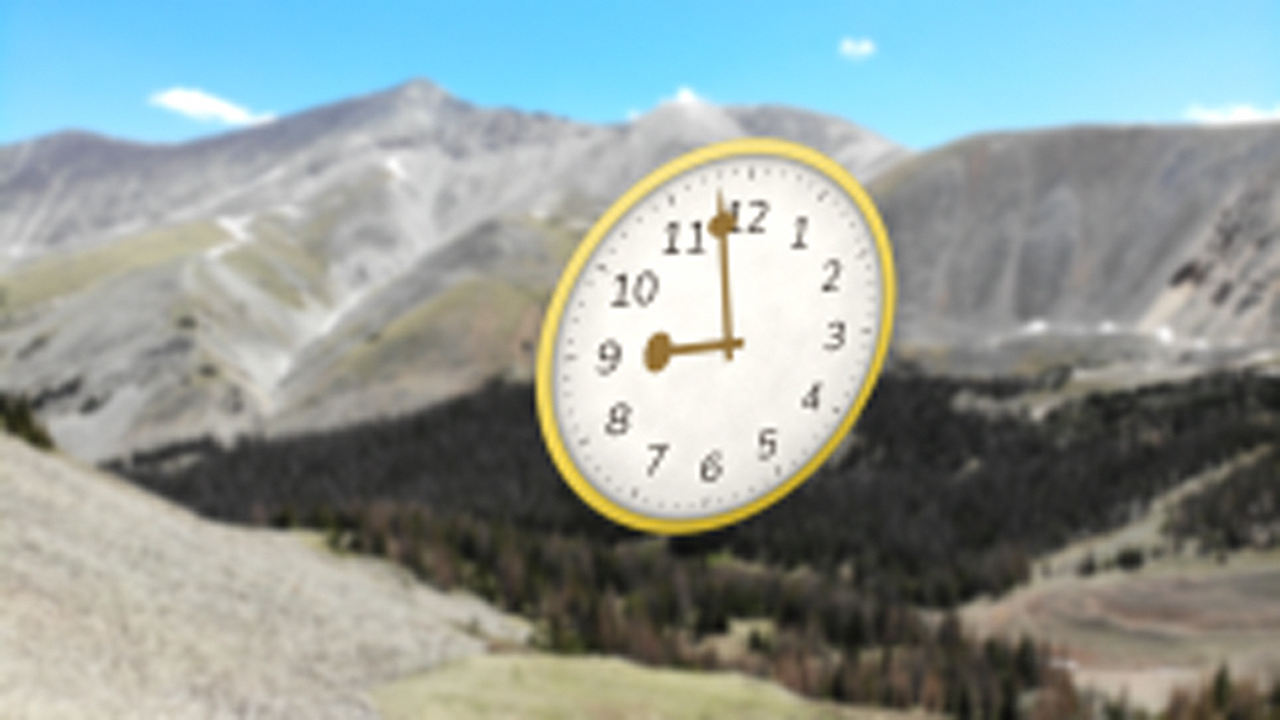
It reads {"hour": 8, "minute": 58}
